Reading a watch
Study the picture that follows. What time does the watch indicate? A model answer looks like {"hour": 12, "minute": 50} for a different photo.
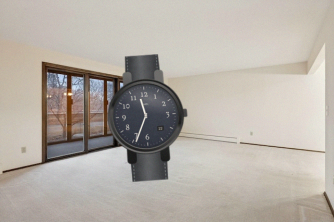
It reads {"hour": 11, "minute": 34}
